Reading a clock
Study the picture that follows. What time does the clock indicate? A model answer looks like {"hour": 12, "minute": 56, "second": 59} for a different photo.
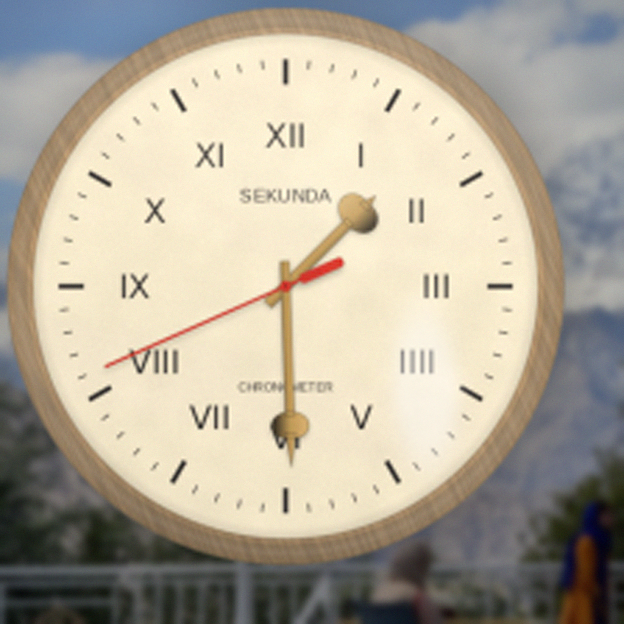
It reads {"hour": 1, "minute": 29, "second": 41}
